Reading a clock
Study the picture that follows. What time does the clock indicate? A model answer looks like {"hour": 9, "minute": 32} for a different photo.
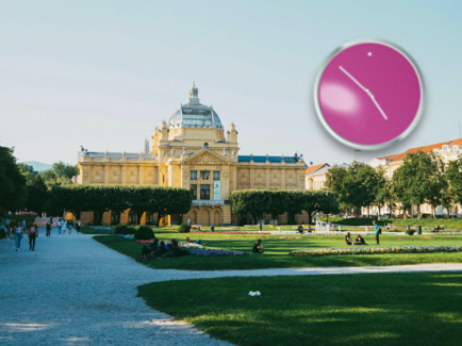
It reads {"hour": 4, "minute": 52}
